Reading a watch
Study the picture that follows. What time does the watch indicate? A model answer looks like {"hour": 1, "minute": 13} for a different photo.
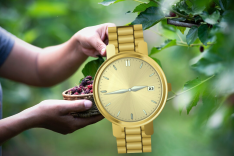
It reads {"hour": 2, "minute": 44}
